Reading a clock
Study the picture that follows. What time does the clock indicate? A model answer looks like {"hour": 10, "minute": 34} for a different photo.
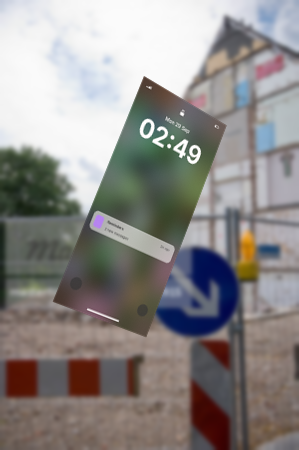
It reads {"hour": 2, "minute": 49}
